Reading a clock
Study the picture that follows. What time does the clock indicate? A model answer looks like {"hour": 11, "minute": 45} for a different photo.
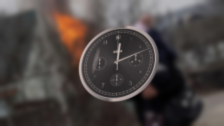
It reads {"hour": 12, "minute": 12}
